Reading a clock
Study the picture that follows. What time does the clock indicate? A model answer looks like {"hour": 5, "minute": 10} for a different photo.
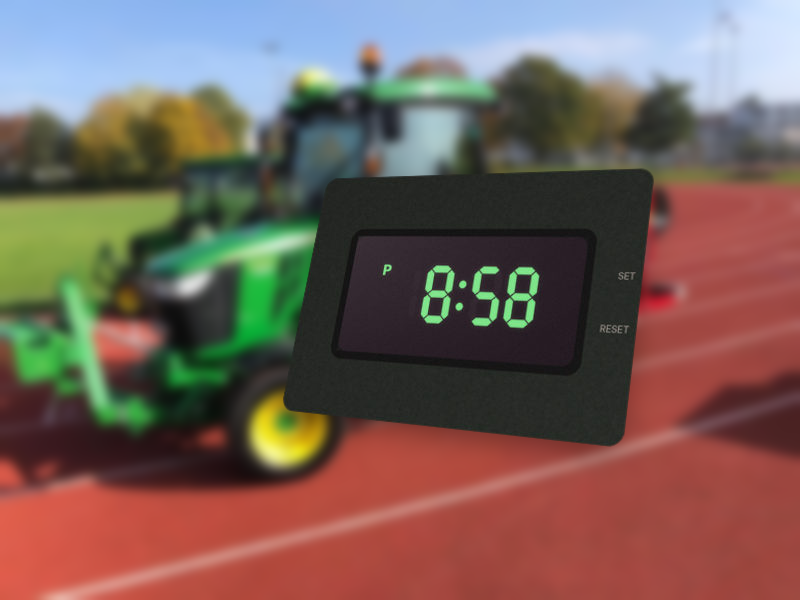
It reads {"hour": 8, "minute": 58}
